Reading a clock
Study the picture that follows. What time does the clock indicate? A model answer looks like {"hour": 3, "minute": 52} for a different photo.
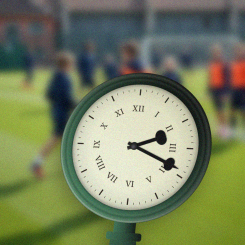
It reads {"hour": 2, "minute": 19}
